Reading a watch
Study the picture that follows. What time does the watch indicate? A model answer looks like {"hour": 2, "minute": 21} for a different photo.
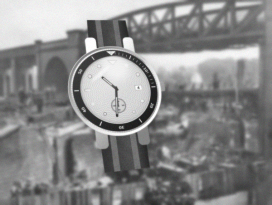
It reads {"hour": 10, "minute": 31}
